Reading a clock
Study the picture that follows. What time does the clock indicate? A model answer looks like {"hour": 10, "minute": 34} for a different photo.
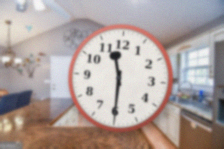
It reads {"hour": 11, "minute": 30}
